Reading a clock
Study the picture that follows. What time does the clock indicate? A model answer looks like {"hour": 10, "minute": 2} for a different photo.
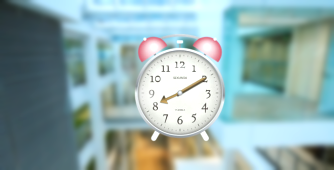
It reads {"hour": 8, "minute": 10}
